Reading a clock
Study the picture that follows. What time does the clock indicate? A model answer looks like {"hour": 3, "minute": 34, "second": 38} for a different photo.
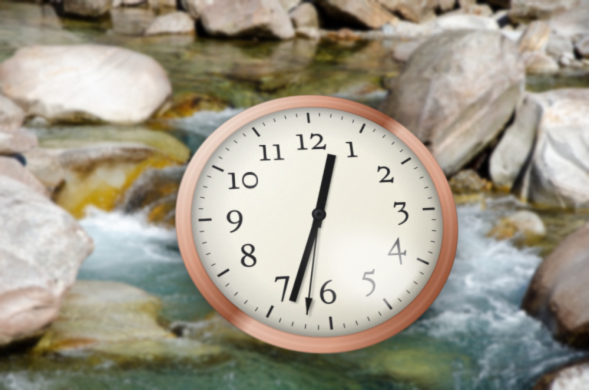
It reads {"hour": 12, "minute": 33, "second": 32}
